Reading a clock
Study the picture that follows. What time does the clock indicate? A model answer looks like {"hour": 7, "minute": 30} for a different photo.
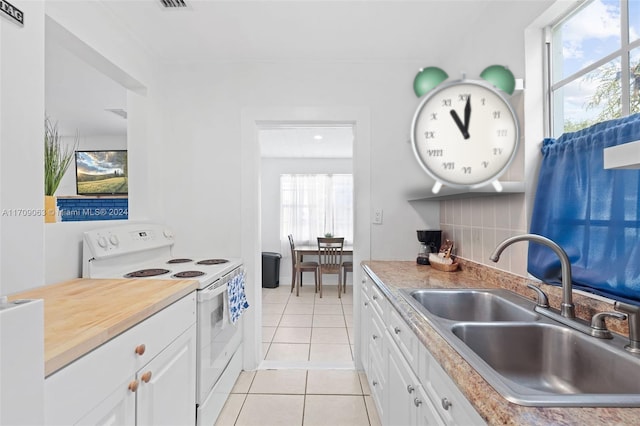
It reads {"hour": 11, "minute": 1}
